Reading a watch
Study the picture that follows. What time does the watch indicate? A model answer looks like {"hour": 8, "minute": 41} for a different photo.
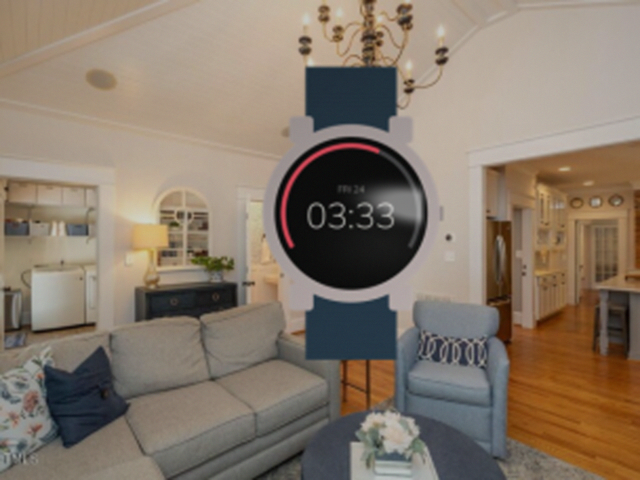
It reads {"hour": 3, "minute": 33}
